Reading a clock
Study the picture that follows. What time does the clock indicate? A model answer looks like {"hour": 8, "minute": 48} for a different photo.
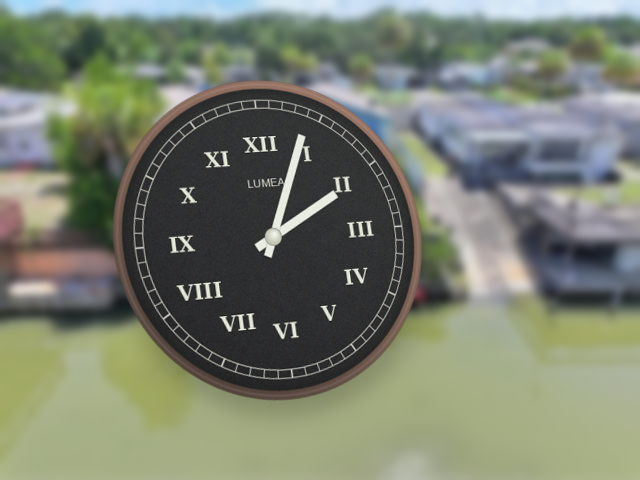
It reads {"hour": 2, "minute": 4}
